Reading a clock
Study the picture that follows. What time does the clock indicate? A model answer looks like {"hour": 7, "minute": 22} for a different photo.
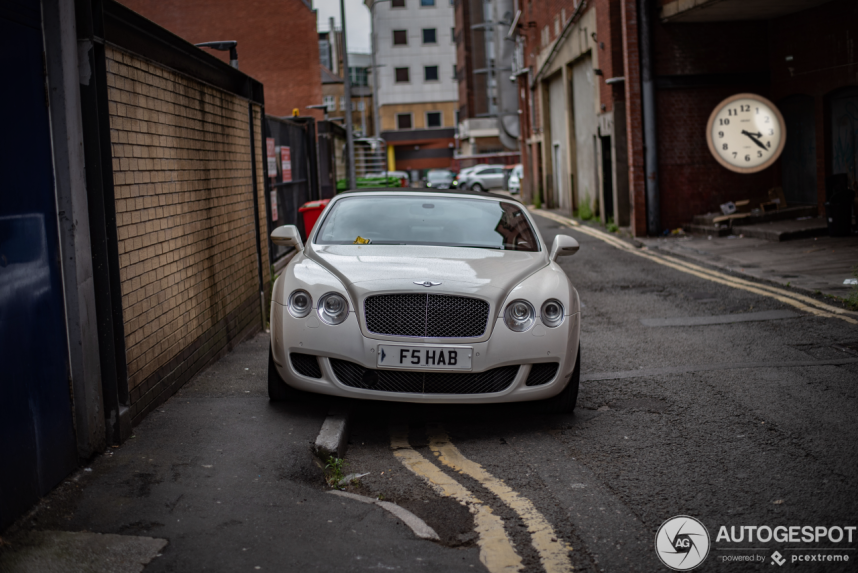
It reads {"hour": 3, "minute": 22}
